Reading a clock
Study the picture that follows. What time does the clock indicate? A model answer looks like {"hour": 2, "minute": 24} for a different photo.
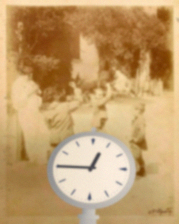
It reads {"hour": 12, "minute": 45}
